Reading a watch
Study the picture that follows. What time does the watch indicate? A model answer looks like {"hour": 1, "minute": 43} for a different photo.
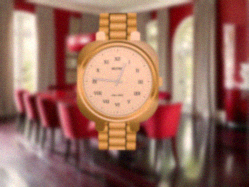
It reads {"hour": 12, "minute": 46}
